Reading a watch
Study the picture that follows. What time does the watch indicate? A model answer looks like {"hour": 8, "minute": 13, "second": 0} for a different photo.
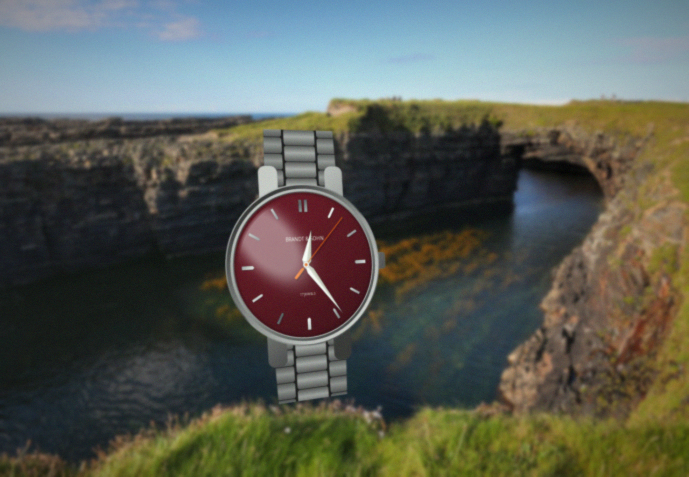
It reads {"hour": 12, "minute": 24, "second": 7}
